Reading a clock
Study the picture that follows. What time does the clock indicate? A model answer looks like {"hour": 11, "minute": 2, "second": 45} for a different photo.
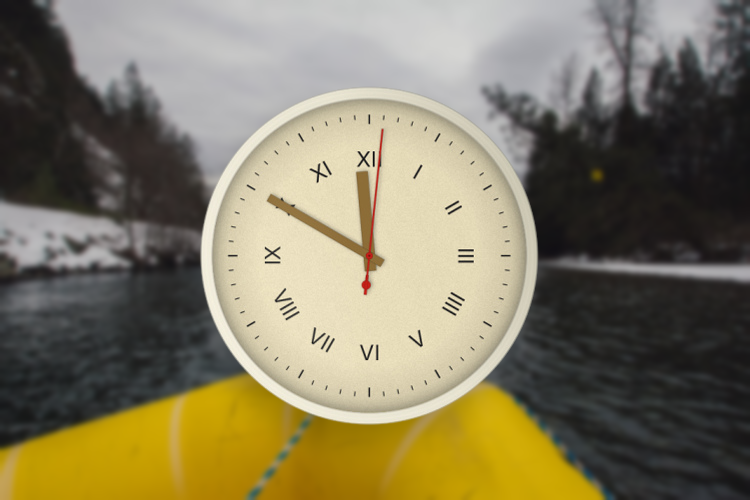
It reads {"hour": 11, "minute": 50, "second": 1}
